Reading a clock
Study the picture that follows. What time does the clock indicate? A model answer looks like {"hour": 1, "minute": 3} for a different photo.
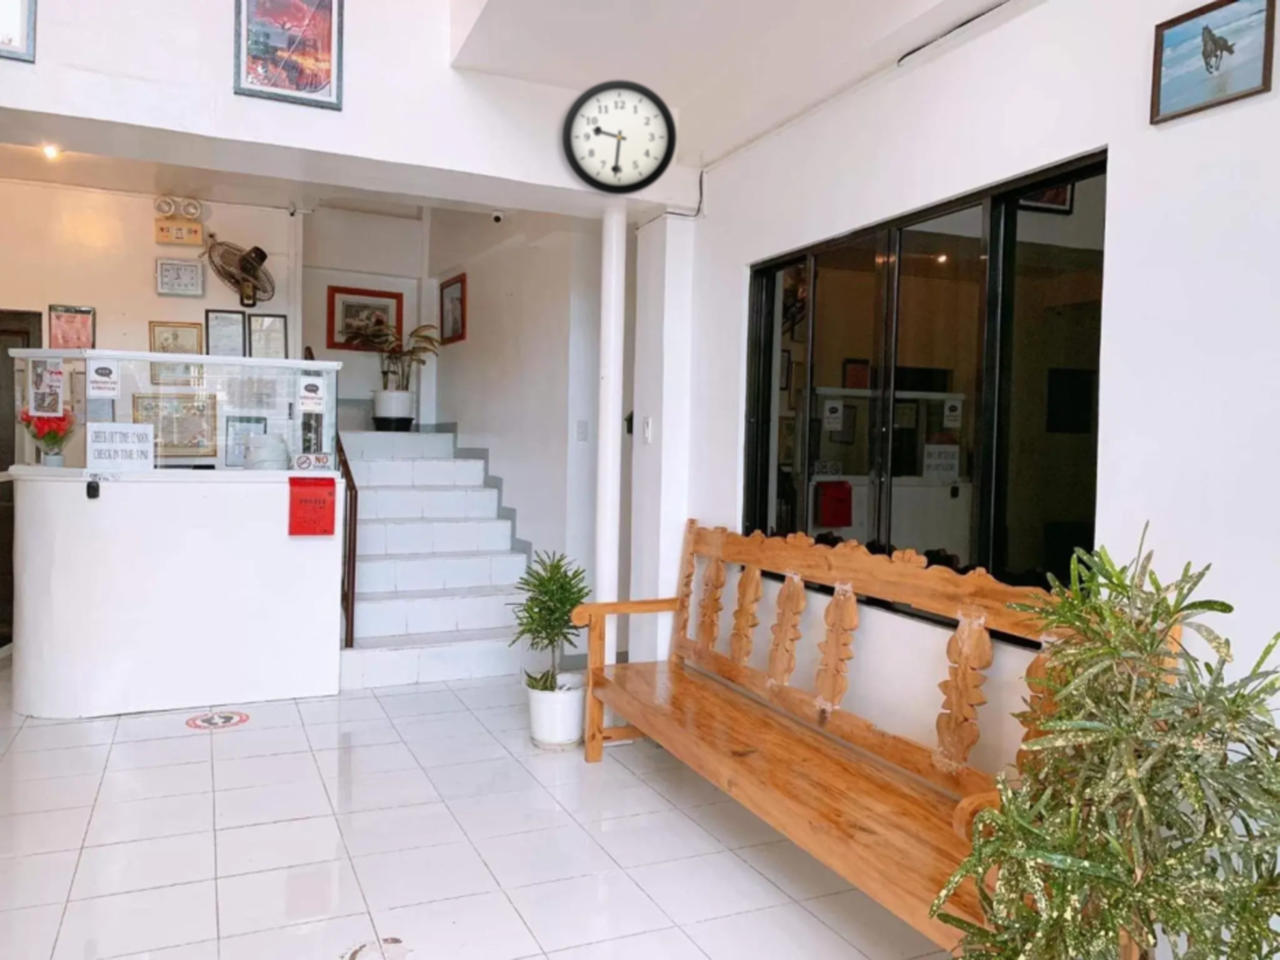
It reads {"hour": 9, "minute": 31}
